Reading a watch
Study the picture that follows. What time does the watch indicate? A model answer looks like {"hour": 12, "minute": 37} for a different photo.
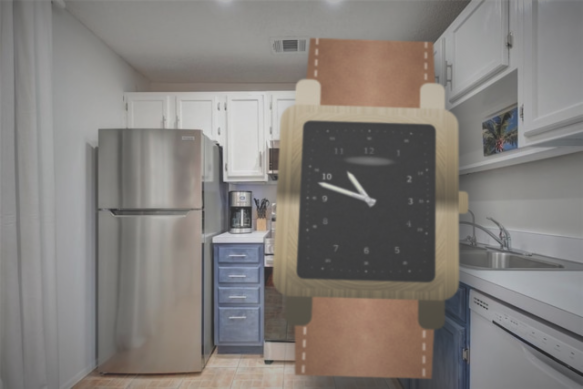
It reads {"hour": 10, "minute": 48}
